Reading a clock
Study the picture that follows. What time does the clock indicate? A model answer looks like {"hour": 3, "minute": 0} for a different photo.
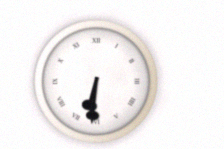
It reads {"hour": 6, "minute": 31}
